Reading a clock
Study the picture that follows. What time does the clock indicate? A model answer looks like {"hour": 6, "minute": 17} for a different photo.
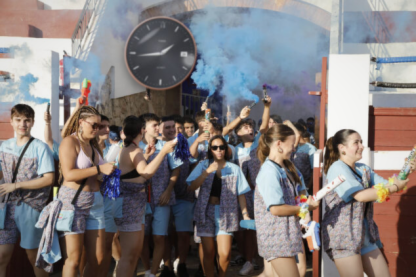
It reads {"hour": 1, "minute": 44}
